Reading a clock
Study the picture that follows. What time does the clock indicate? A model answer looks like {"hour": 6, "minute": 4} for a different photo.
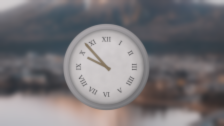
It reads {"hour": 9, "minute": 53}
